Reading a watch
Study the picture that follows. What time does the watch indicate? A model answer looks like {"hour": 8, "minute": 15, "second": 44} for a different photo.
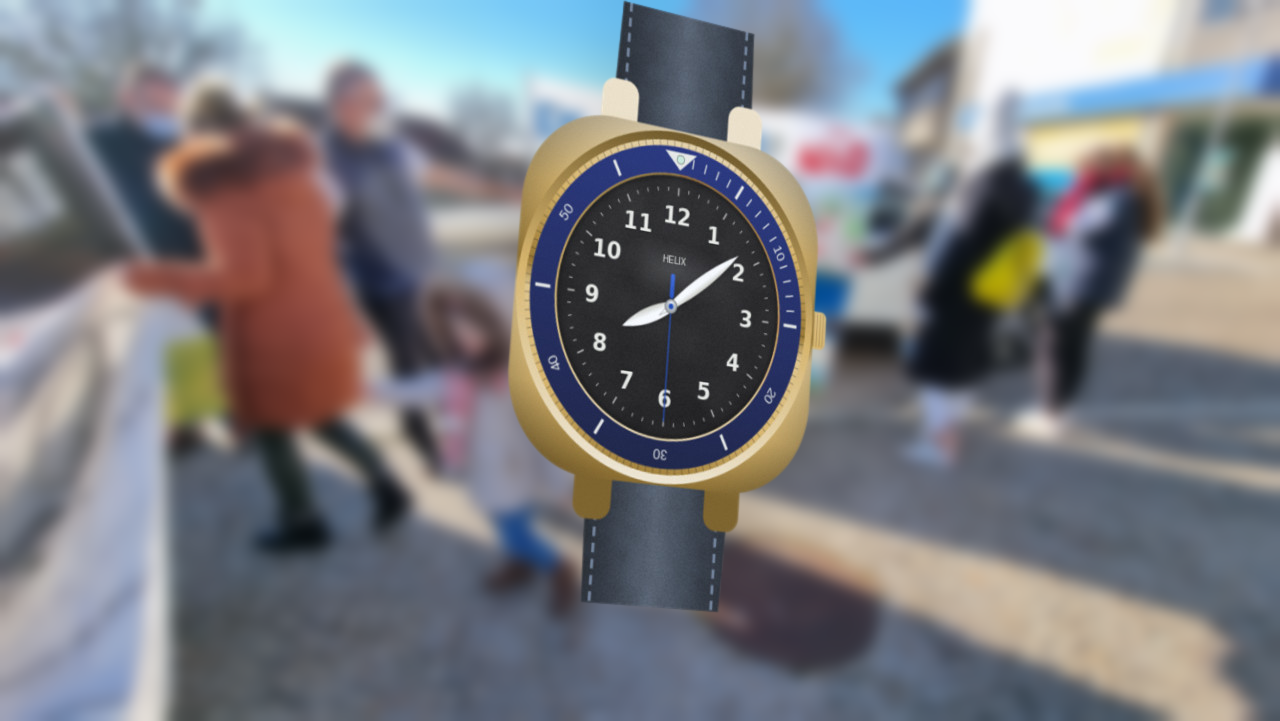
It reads {"hour": 8, "minute": 8, "second": 30}
